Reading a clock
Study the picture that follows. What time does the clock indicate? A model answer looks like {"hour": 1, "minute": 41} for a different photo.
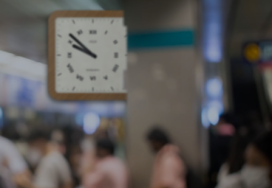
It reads {"hour": 9, "minute": 52}
